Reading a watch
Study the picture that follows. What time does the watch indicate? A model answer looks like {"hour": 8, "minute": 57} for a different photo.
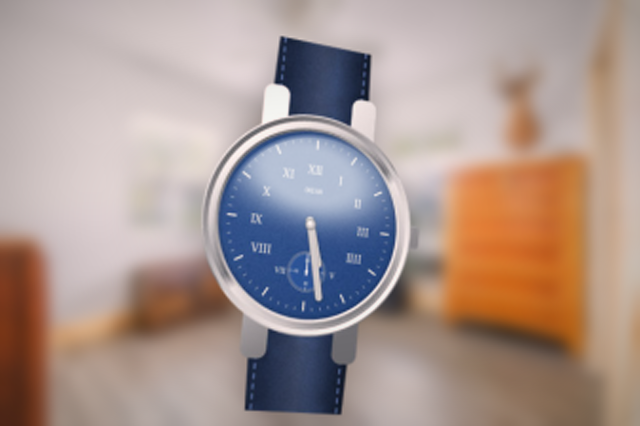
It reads {"hour": 5, "minute": 28}
